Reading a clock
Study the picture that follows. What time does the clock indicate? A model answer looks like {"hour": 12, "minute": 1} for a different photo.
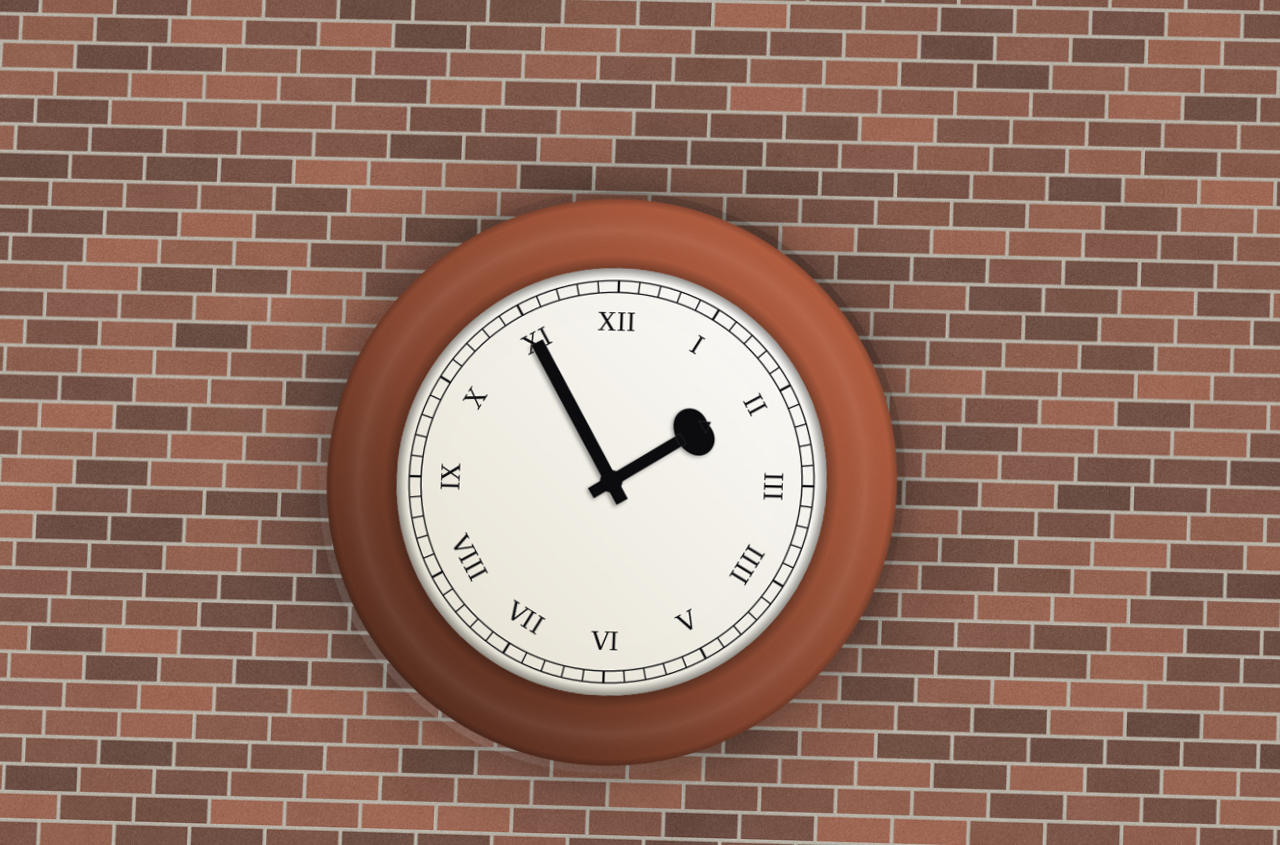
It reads {"hour": 1, "minute": 55}
